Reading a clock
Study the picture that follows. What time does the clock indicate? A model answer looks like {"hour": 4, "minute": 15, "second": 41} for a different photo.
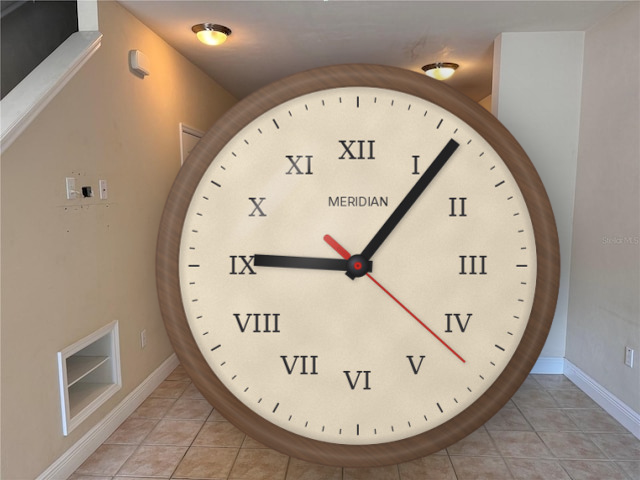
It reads {"hour": 9, "minute": 6, "second": 22}
